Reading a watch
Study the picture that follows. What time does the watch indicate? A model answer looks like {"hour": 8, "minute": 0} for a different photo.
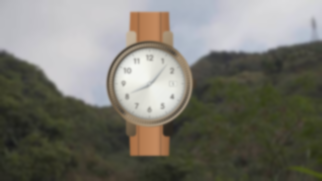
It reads {"hour": 8, "minute": 7}
